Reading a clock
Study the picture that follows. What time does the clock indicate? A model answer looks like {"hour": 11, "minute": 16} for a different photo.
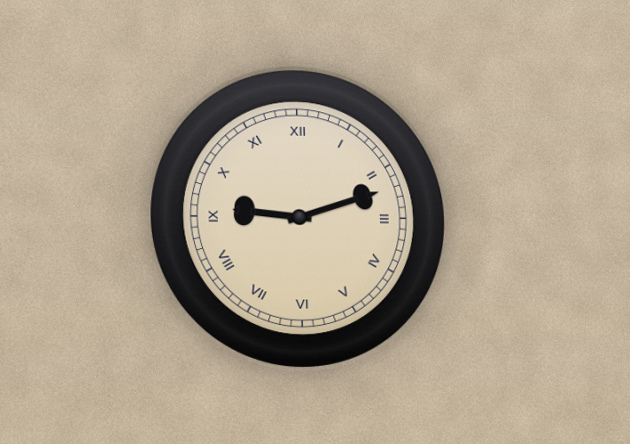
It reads {"hour": 9, "minute": 12}
